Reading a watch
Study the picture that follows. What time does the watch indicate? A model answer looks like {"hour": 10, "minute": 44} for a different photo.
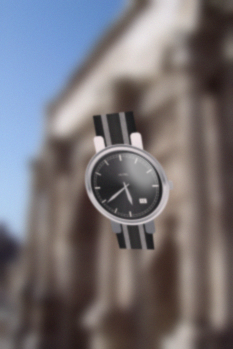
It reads {"hour": 5, "minute": 39}
